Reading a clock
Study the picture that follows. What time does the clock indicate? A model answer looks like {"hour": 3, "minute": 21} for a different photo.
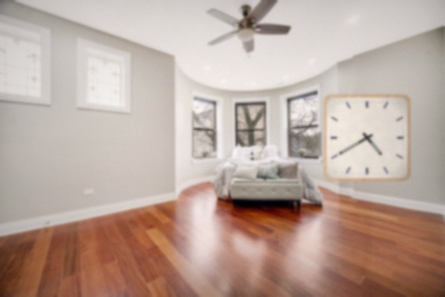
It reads {"hour": 4, "minute": 40}
